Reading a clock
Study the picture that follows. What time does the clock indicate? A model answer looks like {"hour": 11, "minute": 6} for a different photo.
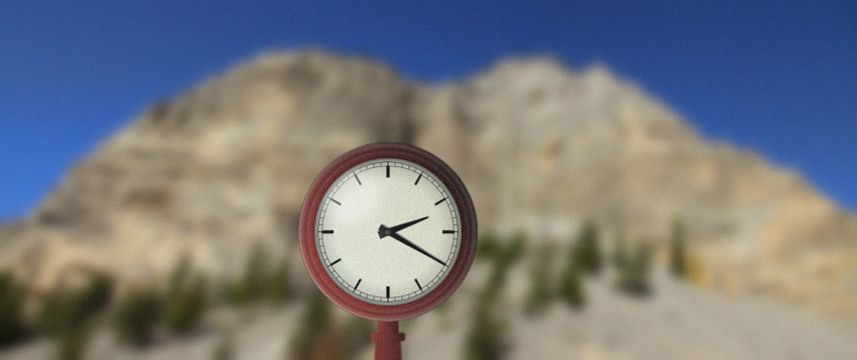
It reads {"hour": 2, "minute": 20}
